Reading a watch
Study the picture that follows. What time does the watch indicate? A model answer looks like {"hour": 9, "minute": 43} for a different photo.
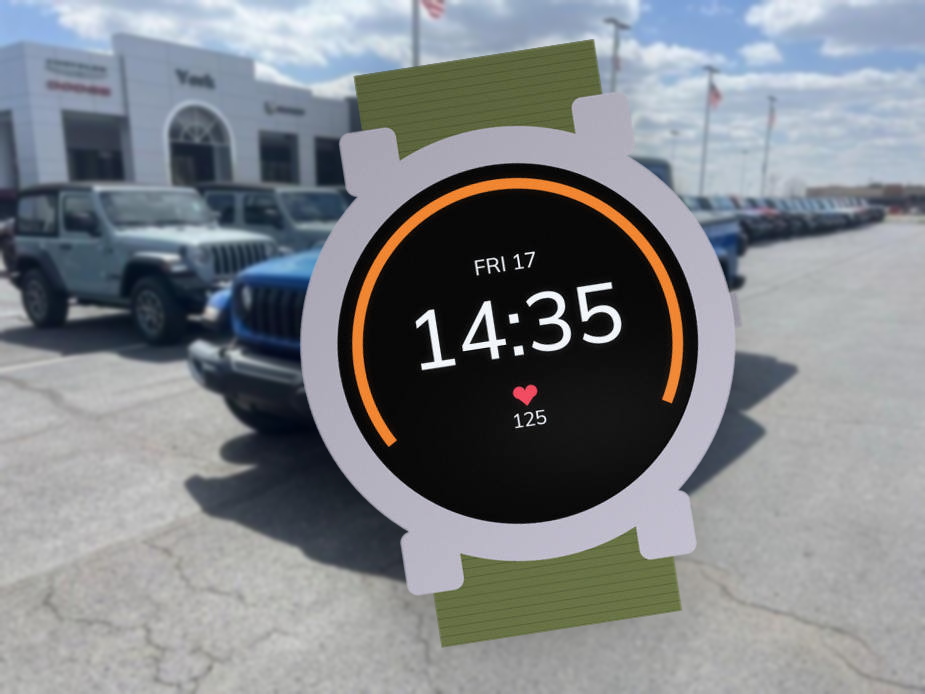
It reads {"hour": 14, "minute": 35}
